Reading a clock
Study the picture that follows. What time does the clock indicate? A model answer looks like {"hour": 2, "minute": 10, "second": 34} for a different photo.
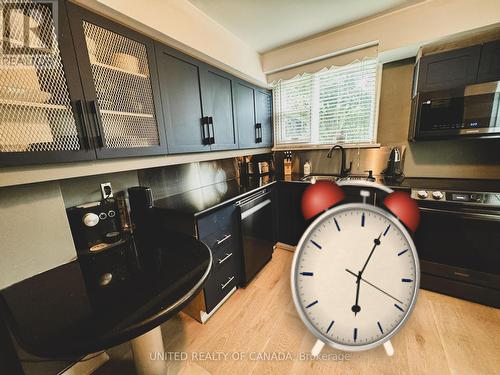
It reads {"hour": 6, "minute": 4, "second": 19}
